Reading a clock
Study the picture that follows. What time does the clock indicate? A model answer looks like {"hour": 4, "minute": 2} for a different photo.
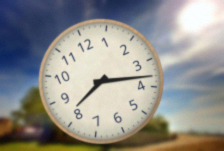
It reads {"hour": 8, "minute": 18}
